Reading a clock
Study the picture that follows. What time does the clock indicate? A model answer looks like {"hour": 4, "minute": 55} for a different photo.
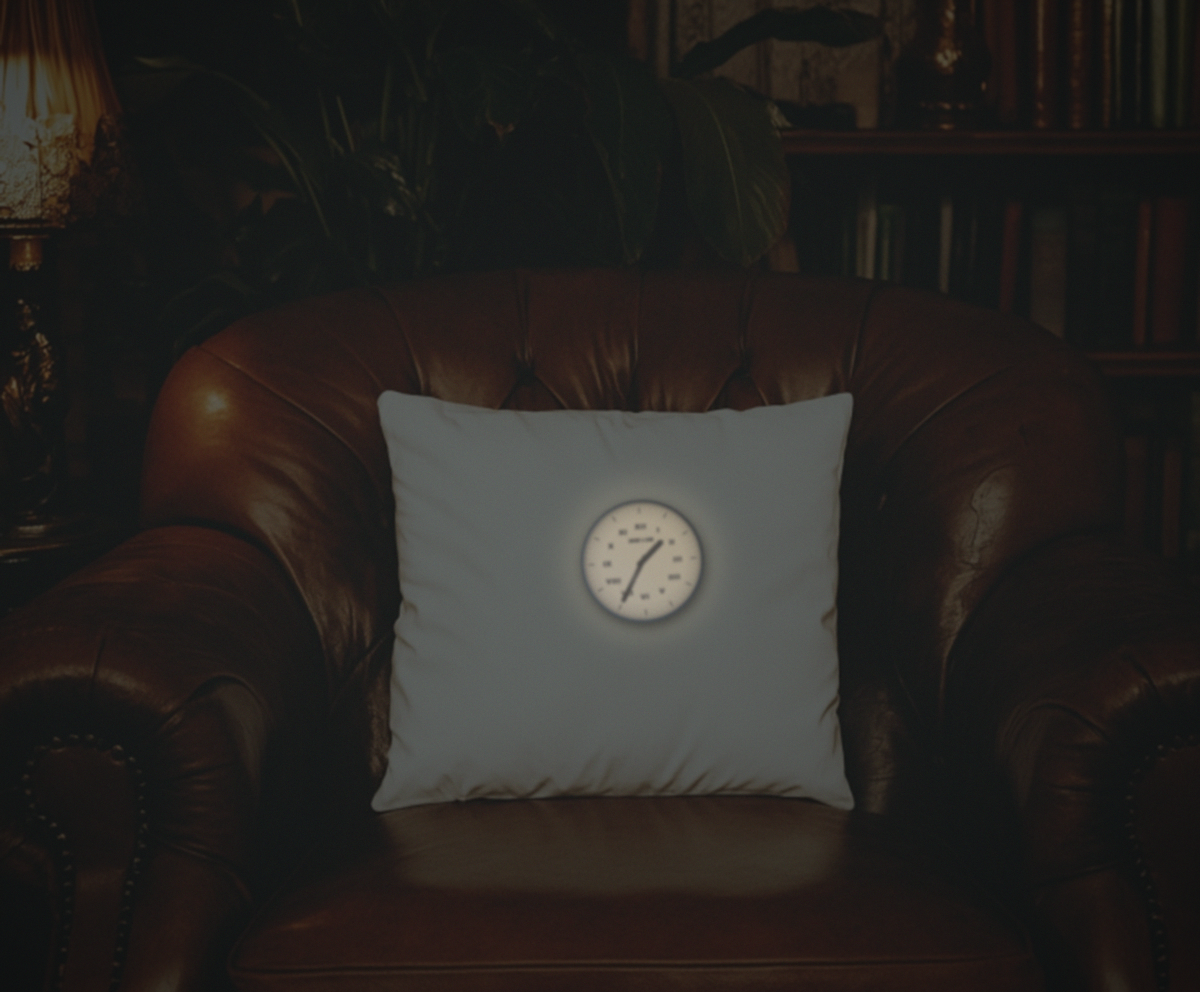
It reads {"hour": 1, "minute": 35}
